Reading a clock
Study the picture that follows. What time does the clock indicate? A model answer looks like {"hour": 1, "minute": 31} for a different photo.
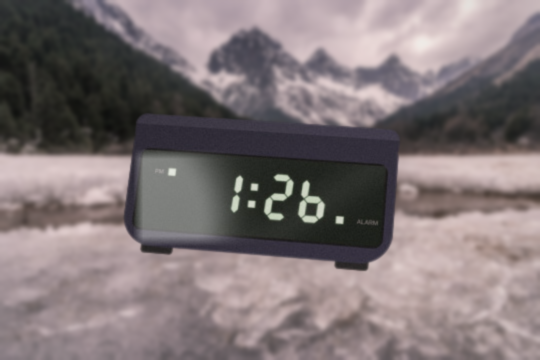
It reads {"hour": 1, "minute": 26}
